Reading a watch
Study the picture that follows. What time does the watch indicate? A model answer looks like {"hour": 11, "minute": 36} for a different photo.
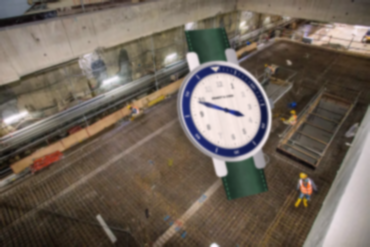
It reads {"hour": 3, "minute": 49}
